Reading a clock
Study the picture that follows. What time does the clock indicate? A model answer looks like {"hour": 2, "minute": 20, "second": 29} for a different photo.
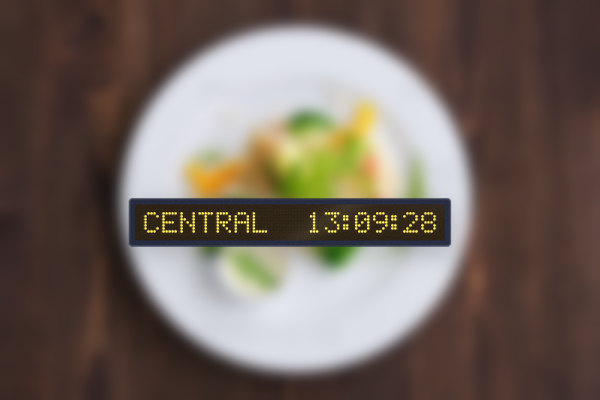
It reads {"hour": 13, "minute": 9, "second": 28}
